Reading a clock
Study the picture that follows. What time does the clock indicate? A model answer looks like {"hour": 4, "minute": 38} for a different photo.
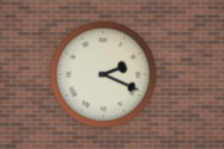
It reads {"hour": 2, "minute": 19}
